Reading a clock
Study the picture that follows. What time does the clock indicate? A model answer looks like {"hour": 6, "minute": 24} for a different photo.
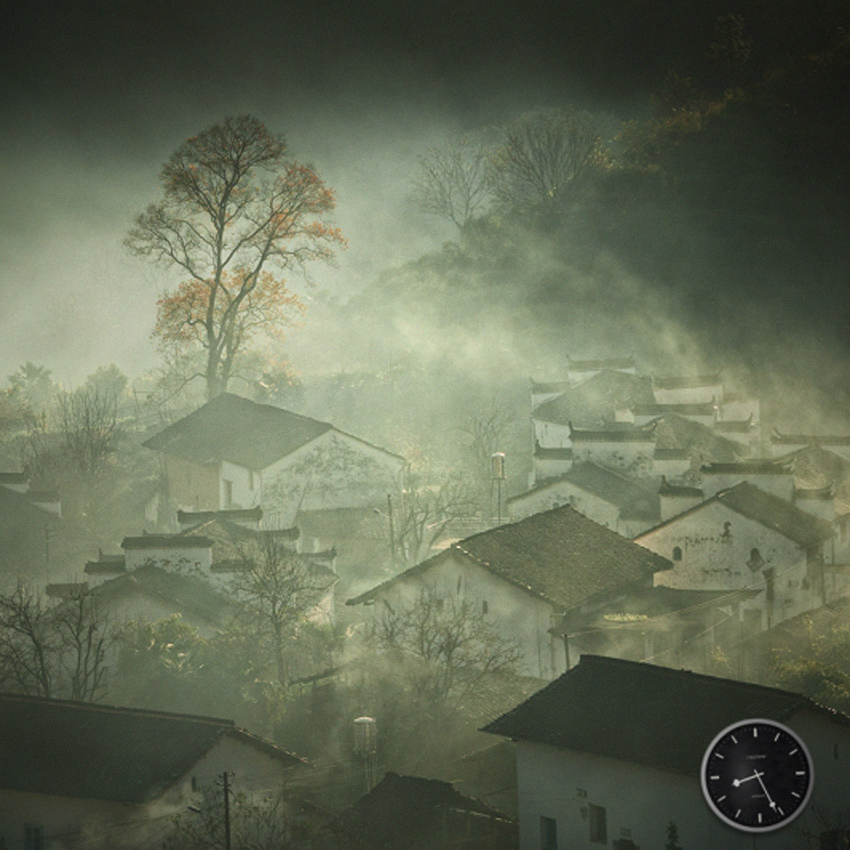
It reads {"hour": 8, "minute": 26}
